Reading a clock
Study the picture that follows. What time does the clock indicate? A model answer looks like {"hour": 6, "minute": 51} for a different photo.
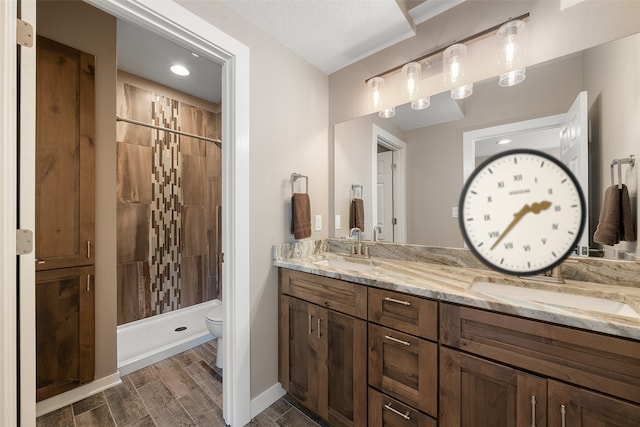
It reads {"hour": 2, "minute": 38}
